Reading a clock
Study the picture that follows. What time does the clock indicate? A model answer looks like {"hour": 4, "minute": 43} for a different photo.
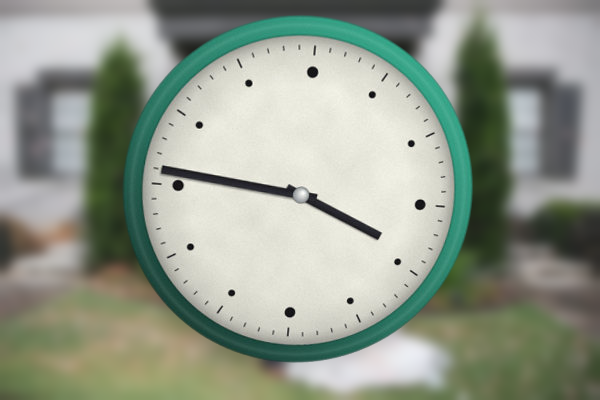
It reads {"hour": 3, "minute": 46}
